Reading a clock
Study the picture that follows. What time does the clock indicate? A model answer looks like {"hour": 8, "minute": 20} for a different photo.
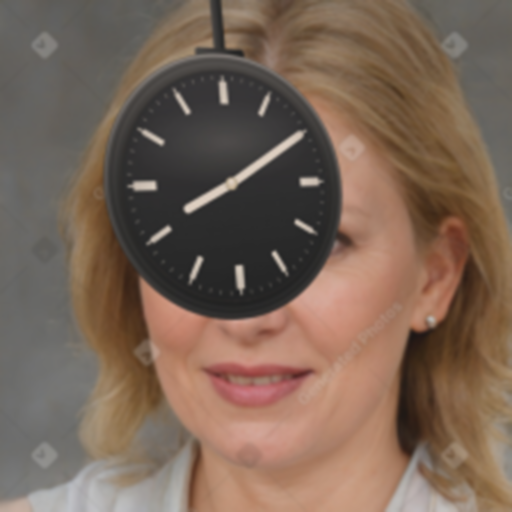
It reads {"hour": 8, "minute": 10}
